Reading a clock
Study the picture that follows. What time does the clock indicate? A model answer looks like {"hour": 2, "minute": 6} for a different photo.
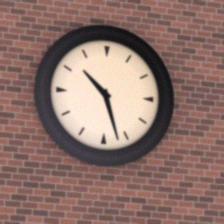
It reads {"hour": 10, "minute": 27}
